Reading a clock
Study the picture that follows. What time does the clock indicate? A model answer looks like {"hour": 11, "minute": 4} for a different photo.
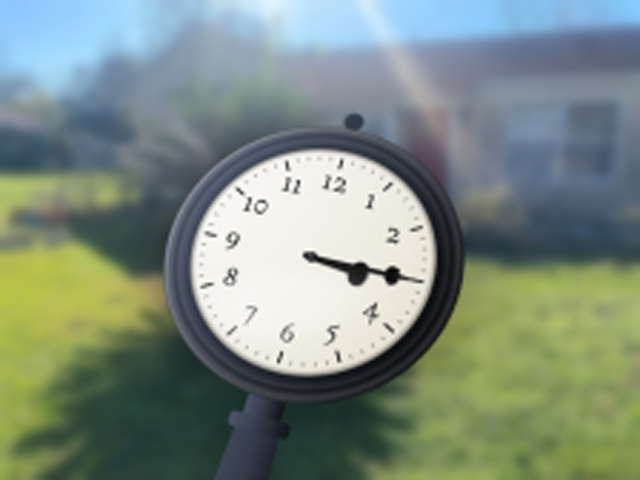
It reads {"hour": 3, "minute": 15}
